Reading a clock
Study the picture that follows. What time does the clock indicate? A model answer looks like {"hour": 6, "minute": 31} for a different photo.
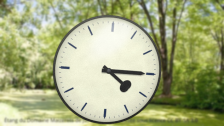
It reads {"hour": 4, "minute": 15}
